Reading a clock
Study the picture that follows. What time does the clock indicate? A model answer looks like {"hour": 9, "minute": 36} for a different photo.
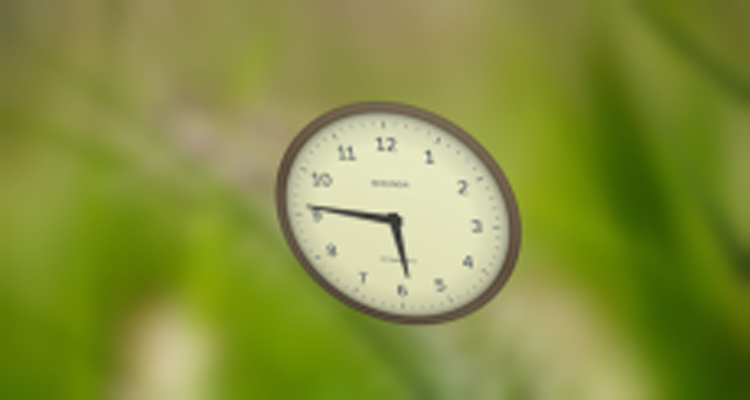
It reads {"hour": 5, "minute": 46}
